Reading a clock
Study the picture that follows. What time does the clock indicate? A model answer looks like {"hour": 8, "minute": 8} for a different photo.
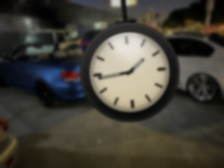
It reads {"hour": 1, "minute": 44}
